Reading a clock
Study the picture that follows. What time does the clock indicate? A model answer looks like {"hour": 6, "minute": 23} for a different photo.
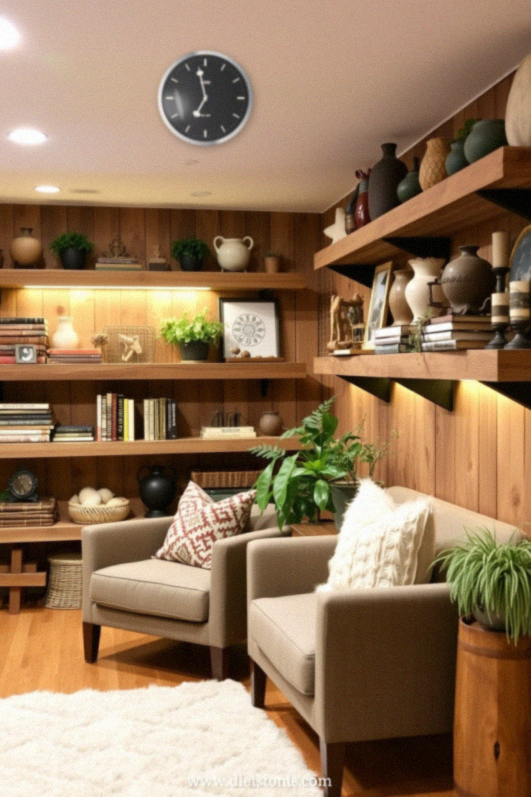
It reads {"hour": 6, "minute": 58}
